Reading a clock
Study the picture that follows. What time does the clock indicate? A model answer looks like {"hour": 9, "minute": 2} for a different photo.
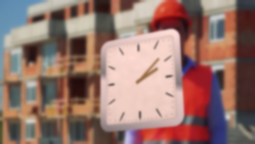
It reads {"hour": 2, "minute": 8}
